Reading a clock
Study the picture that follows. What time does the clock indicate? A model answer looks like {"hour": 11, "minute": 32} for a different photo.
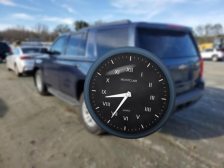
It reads {"hour": 8, "minute": 35}
